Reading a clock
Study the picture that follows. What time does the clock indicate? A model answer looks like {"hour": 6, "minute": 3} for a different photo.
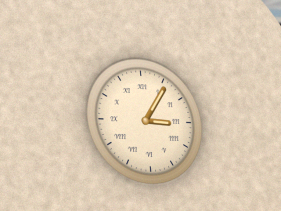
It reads {"hour": 3, "minute": 6}
